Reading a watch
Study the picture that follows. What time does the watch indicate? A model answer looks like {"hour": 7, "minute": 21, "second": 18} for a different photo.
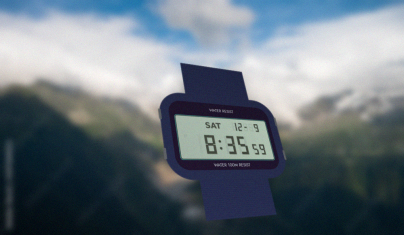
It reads {"hour": 8, "minute": 35, "second": 59}
